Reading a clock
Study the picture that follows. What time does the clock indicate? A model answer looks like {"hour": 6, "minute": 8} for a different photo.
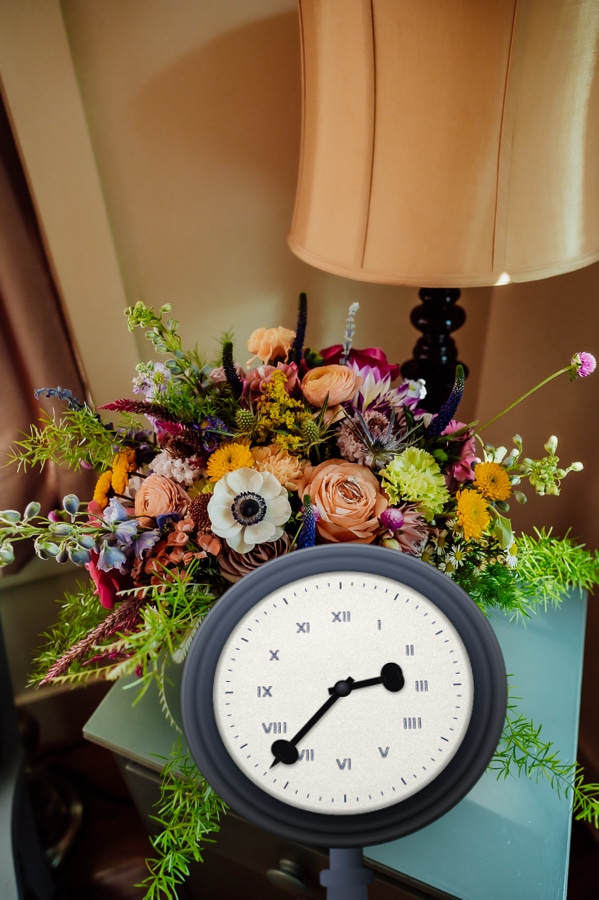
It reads {"hour": 2, "minute": 37}
